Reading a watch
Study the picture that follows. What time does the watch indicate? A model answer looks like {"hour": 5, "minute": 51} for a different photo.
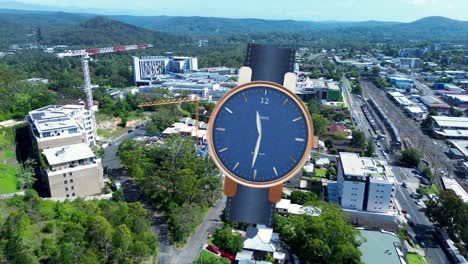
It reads {"hour": 11, "minute": 31}
